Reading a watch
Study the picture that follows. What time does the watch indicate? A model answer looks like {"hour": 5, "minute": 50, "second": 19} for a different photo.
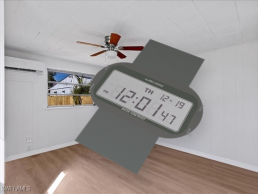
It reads {"hour": 12, "minute": 1, "second": 47}
